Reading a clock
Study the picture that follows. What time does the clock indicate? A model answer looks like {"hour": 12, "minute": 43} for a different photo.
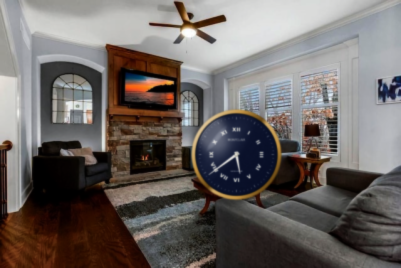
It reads {"hour": 5, "minute": 39}
